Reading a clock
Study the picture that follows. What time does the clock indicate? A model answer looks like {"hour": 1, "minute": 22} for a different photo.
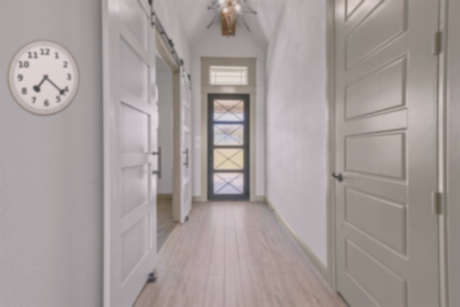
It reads {"hour": 7, "minute": 22}
